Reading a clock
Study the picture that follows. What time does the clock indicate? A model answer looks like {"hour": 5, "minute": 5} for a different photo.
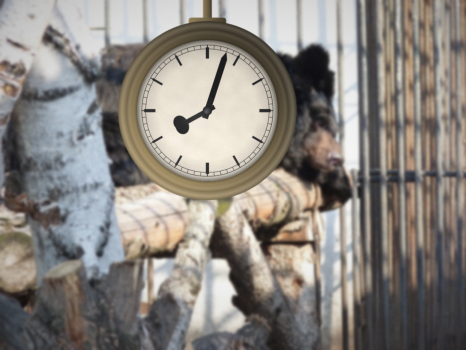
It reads {"hour": 8, "minute": 3}
